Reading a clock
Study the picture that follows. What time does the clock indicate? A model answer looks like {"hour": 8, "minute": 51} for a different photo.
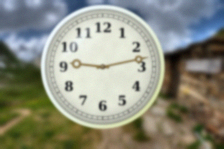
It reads {"hour": 9, "minute": 13}
